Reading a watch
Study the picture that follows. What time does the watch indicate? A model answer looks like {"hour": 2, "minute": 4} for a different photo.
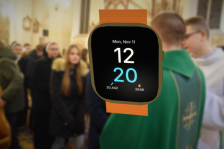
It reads {"hour": 12, "minute": 20}
